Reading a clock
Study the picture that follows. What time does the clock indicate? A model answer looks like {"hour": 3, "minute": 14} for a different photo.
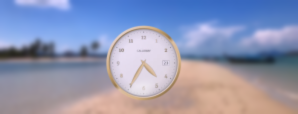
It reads {"hour": 4, "minute": 35}
